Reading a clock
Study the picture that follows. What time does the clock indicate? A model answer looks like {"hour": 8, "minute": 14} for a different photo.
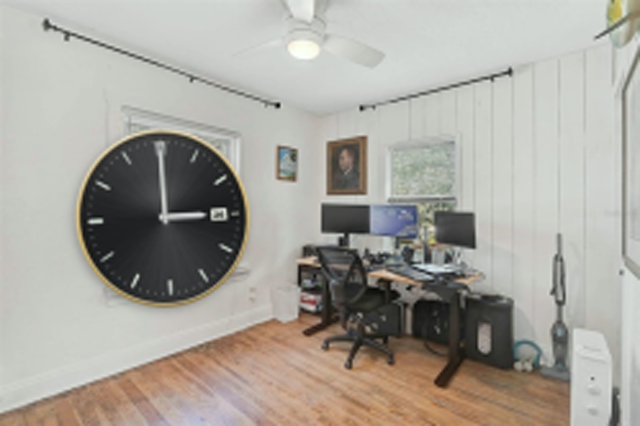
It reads {"hour": 3, "minute": 0}
